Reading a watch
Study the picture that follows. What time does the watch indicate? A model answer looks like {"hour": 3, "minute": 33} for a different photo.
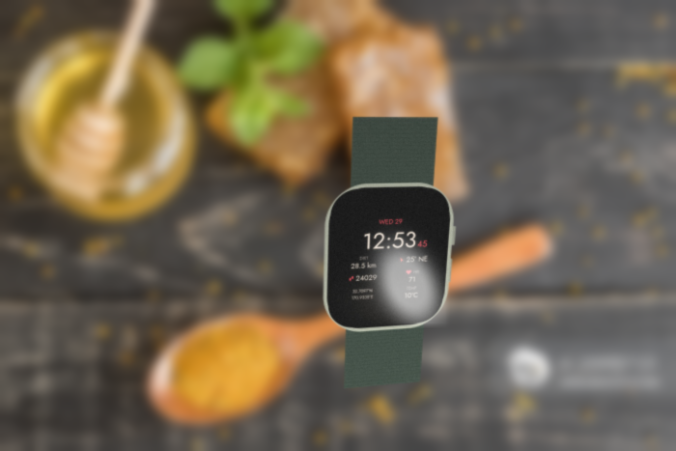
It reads {"hour": 12, "minute": 53}
